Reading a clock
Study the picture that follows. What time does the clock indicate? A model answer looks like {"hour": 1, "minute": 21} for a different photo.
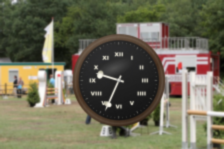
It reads {"hour": 9, "minute": 34}
